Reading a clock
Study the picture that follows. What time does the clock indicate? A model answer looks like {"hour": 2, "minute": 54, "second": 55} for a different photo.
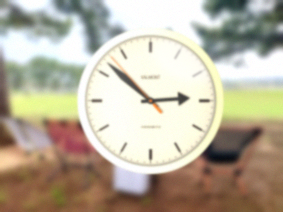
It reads {"hour": 2, "minute": 51, "second": 53}
